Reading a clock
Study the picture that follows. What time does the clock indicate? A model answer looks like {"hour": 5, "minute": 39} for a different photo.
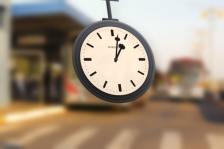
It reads {"hour": 1, "minute": 2}
